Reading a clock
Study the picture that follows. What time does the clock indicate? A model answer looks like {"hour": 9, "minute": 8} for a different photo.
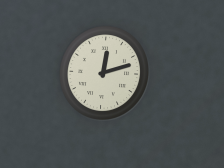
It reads {"hour": 12, "minute": 12}
